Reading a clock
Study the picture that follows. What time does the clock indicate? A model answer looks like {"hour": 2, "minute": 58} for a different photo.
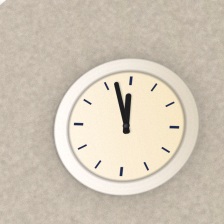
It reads {"hour": 11, "minute": 57}
